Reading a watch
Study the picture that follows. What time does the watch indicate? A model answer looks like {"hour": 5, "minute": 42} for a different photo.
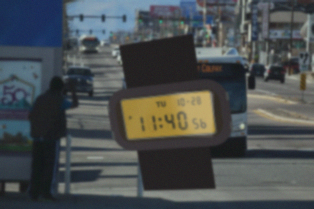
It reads {"hour": 11, "minute": 40}
